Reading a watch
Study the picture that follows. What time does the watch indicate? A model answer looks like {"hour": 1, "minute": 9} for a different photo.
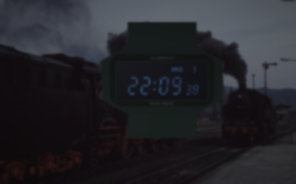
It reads {"hour": 22, "minute": 9}
